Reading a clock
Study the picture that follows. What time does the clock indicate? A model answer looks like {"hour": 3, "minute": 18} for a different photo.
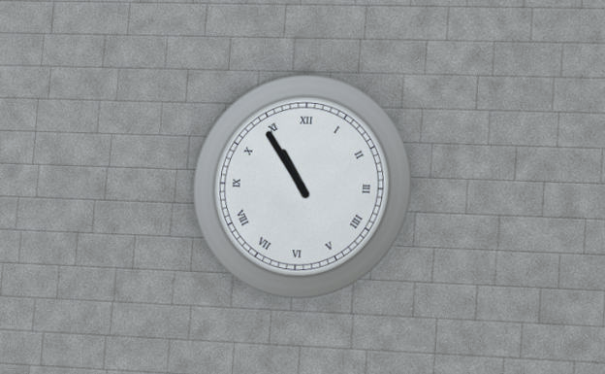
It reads {"hour": 10, "minute": 54}
